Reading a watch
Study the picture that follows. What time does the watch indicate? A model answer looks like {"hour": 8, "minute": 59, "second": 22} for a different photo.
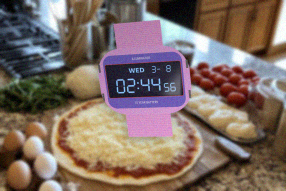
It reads {"hour": 2, "minute": 44, "second": 56}
